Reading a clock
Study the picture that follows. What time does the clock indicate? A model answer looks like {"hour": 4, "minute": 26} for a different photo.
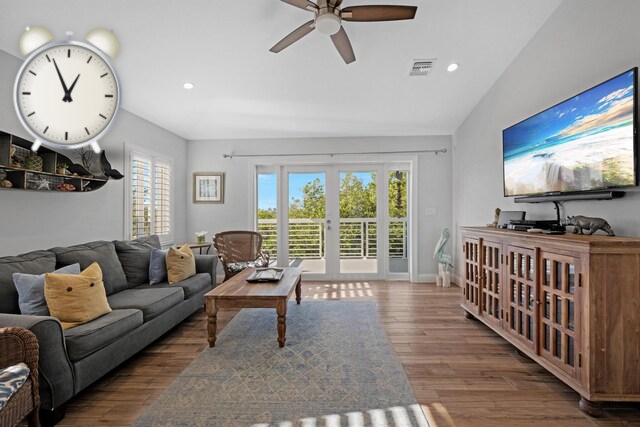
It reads {"hour": 12, "minute": 56}
